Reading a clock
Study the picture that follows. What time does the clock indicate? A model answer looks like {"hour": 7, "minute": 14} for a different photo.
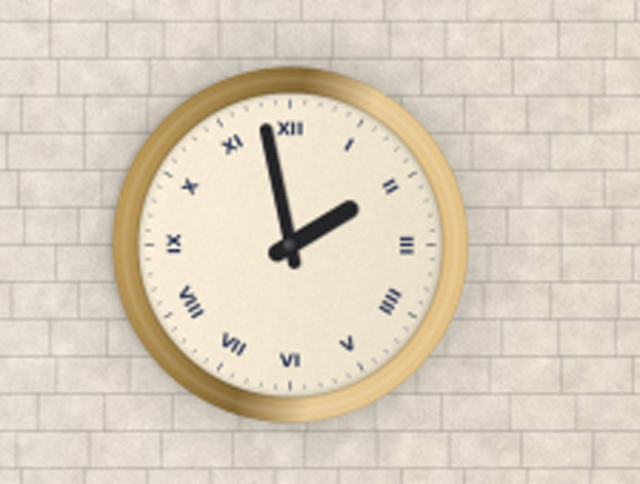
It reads {"hour": 1, "minute": 58}
